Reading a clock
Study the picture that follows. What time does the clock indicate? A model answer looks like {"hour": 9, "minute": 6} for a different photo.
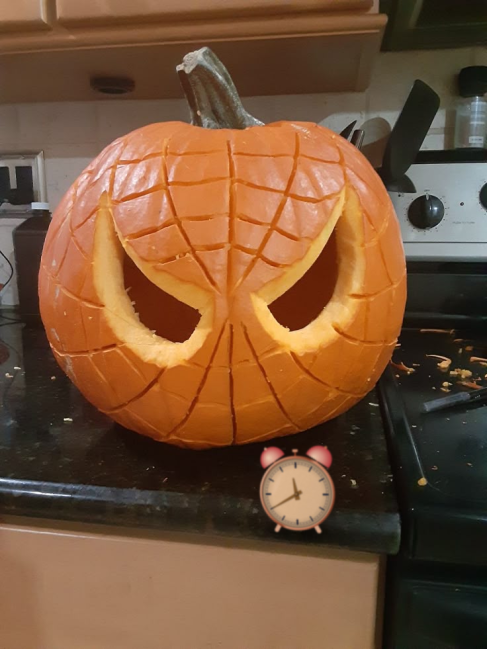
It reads {"hour": 11, "minute": 40}
